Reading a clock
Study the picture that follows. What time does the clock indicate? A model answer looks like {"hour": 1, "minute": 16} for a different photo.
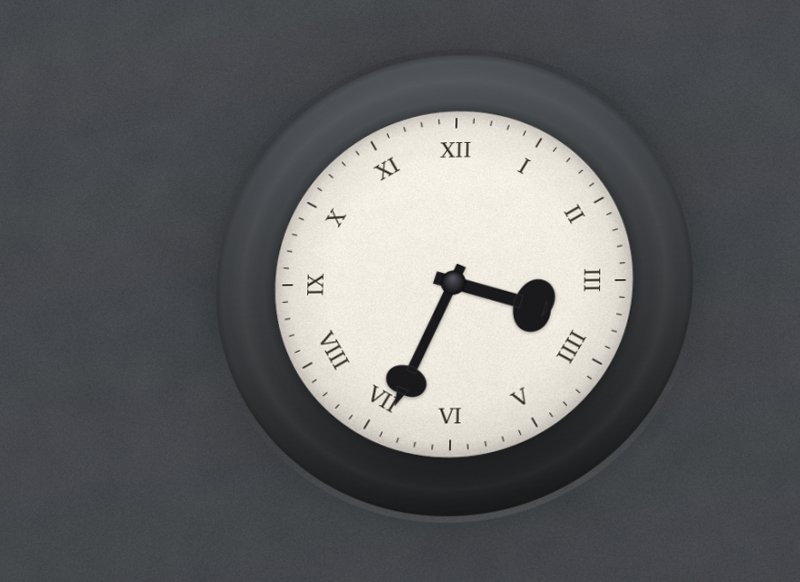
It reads {"hour": 3, "minute": 34}
